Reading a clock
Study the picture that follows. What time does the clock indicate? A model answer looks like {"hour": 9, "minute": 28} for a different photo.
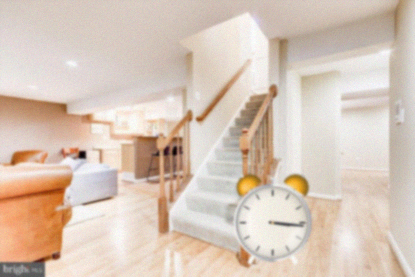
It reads {"hour": 3, "minute": 16}
